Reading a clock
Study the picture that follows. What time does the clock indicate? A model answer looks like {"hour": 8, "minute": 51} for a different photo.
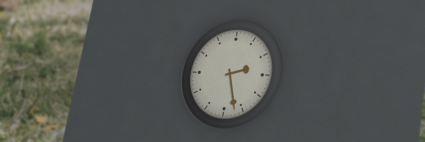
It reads {"hour": 2, "minute": 27}
